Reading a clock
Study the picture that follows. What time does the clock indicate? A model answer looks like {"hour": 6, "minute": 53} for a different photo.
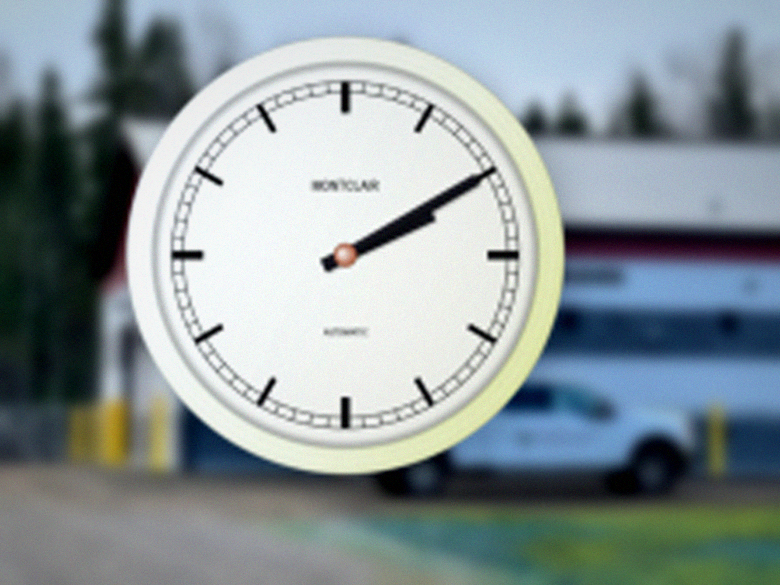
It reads {"hour": 2, "minute": 10}
